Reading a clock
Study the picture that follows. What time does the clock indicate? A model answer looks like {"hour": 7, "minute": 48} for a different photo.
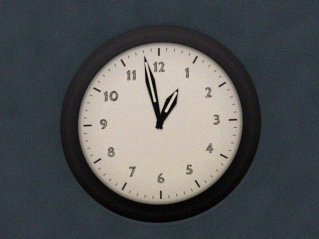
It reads {"hour": 12, "minute": 58}
